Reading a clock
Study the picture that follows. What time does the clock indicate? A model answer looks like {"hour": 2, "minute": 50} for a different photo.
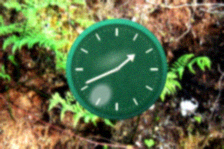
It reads {"hour": 1, "minute": 41}
